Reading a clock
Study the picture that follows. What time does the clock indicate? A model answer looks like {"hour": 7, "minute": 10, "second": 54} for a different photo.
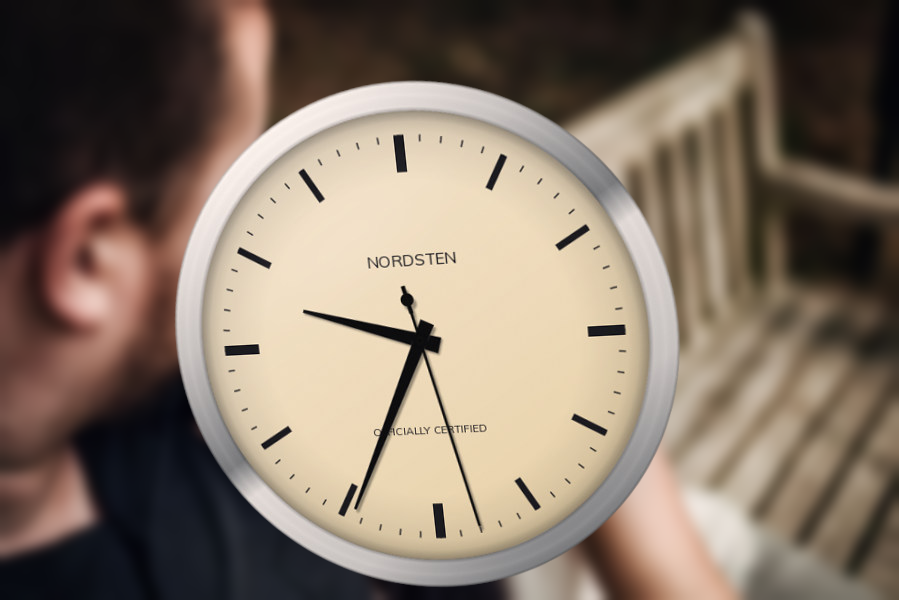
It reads {"hour": 9, "minute": 34, "second": 28}
